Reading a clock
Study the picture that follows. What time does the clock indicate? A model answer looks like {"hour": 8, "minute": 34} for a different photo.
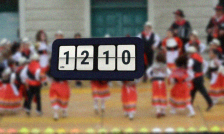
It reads {"hour": 12, "minute": 10}
